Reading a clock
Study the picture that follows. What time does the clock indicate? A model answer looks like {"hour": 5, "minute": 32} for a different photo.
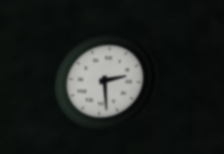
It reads {"hour": 2, "minute": 28}
